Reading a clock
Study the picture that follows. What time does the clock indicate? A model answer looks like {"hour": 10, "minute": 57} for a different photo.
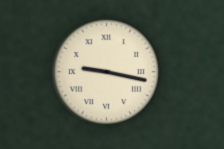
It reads {"hour": 9, "minute": 17}
